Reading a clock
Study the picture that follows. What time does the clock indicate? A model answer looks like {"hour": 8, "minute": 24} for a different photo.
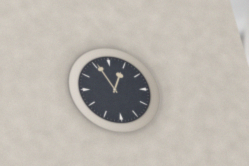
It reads {"hour": 12, "minute": 56}
